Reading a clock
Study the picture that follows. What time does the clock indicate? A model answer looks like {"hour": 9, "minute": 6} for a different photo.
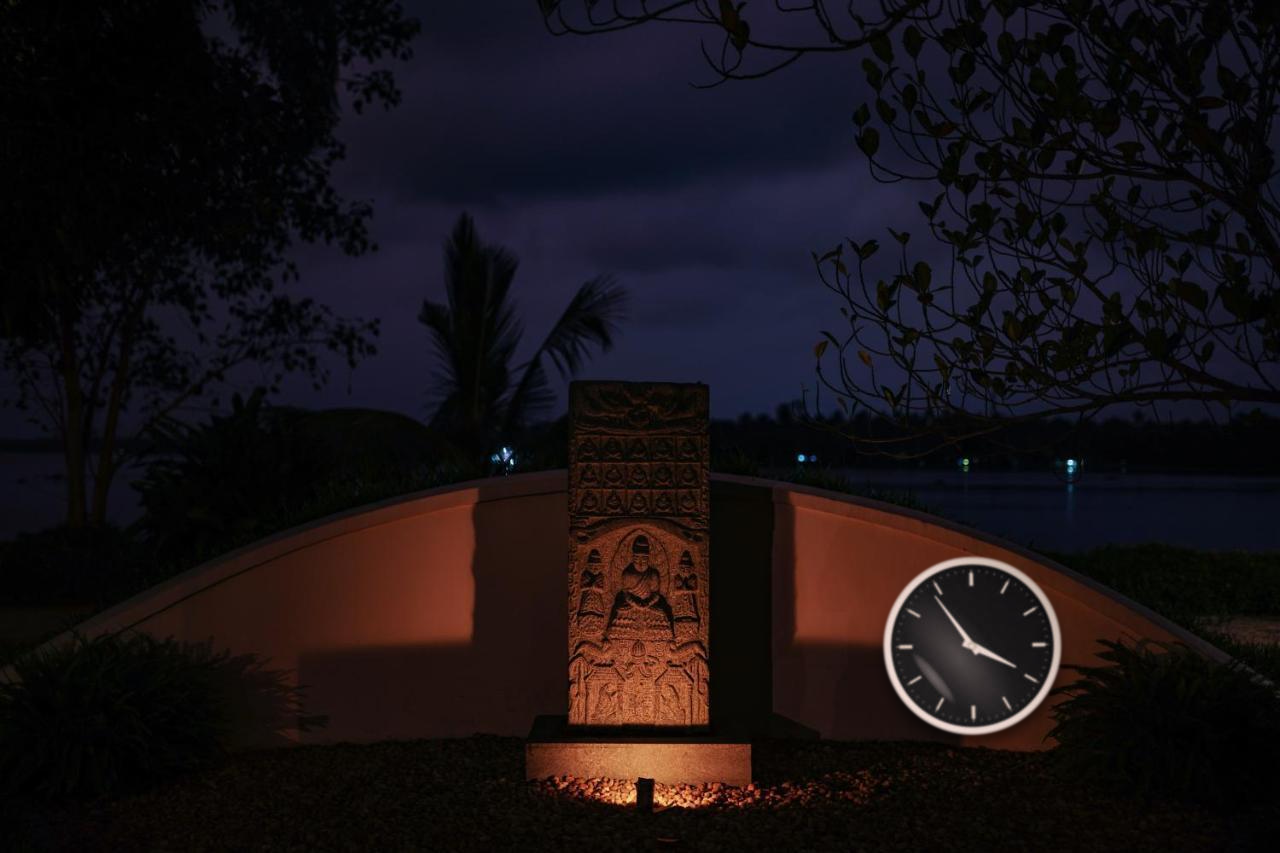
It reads {"hour": 3, "minute": 54}
